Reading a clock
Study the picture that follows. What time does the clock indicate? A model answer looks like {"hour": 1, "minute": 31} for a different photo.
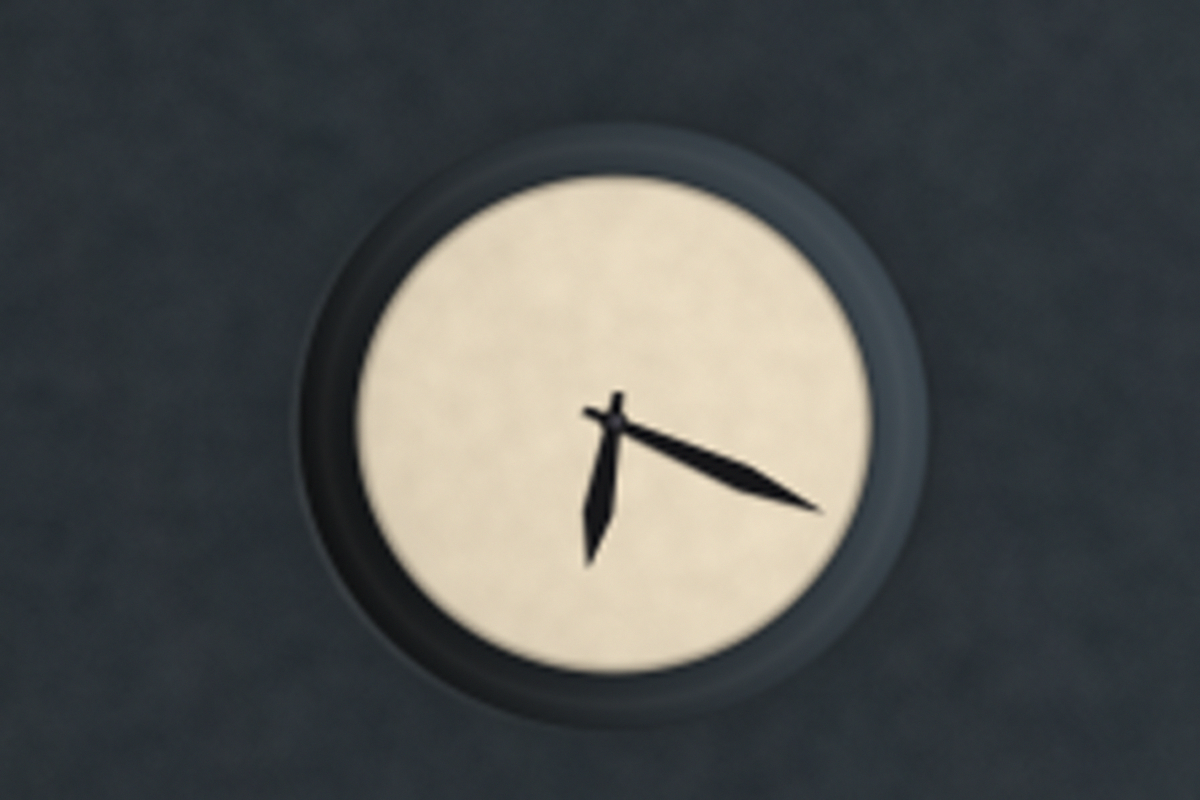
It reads {"hour": 6, "minute": 19}
